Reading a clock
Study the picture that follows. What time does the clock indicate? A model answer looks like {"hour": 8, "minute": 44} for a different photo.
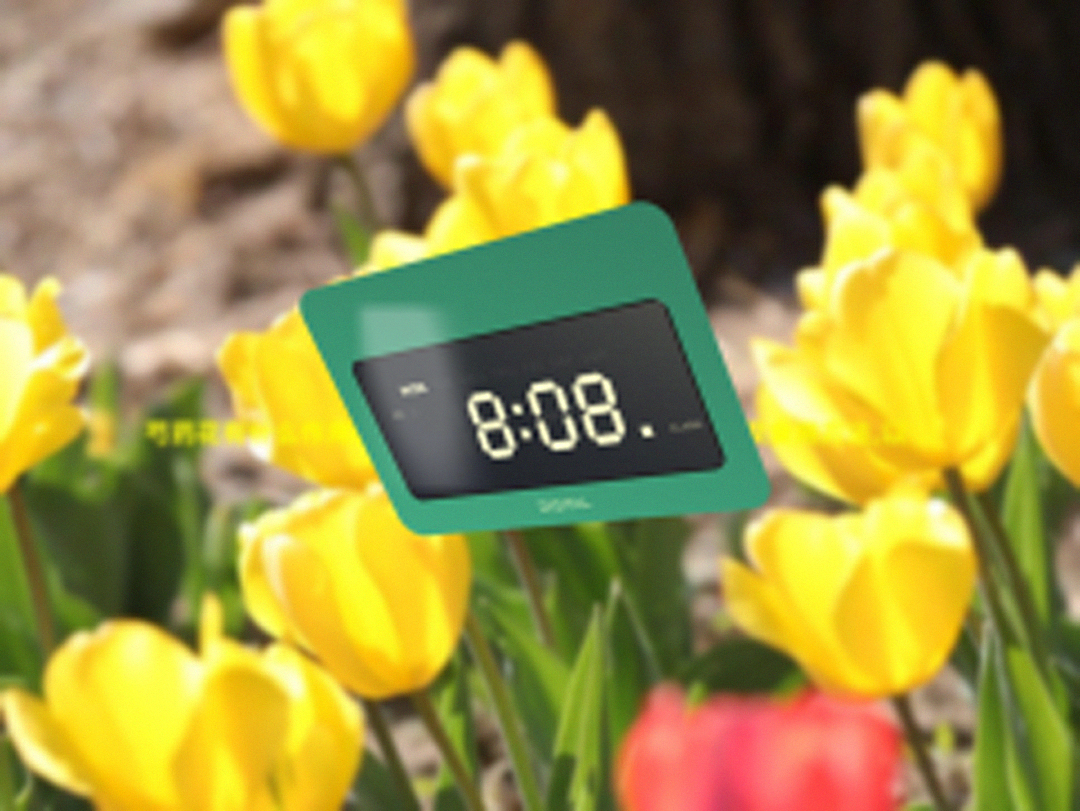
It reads {"hour": 8, "minute": 8}
